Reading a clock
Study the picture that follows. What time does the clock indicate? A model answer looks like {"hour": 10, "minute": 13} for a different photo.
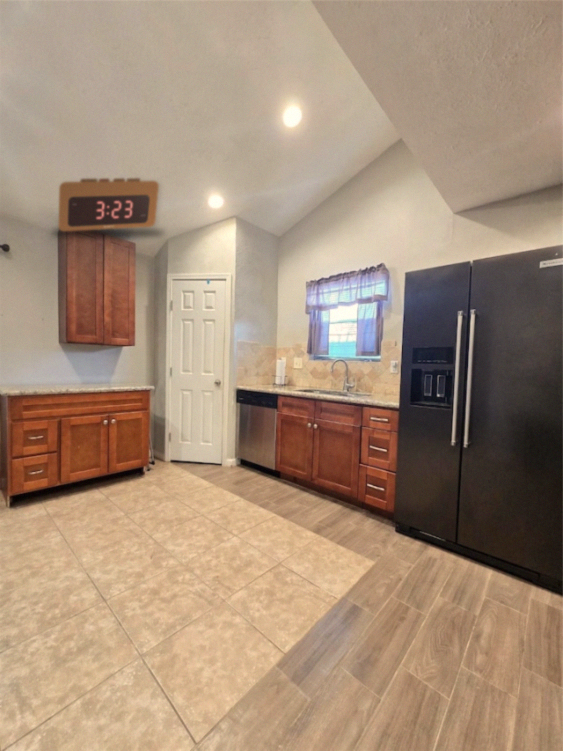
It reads {"hour": 3, "minute": 23}
